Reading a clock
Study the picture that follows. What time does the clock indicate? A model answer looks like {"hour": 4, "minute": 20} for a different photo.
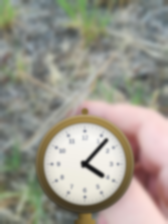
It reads {"hour": 4, "minute": 7}
